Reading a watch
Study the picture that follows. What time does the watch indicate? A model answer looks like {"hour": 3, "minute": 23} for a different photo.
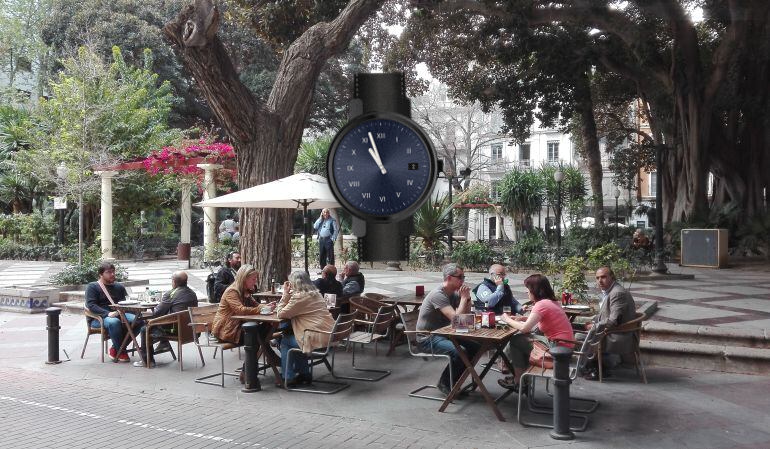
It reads {"hour": 10, "minute": 57}
